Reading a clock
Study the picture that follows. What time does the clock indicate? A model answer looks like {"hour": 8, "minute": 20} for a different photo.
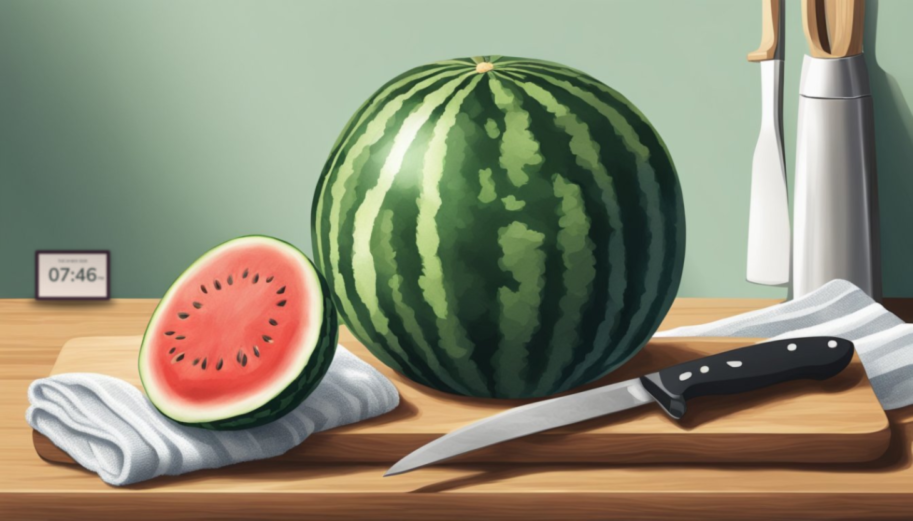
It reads {"hour": 7, "minute": 46}
